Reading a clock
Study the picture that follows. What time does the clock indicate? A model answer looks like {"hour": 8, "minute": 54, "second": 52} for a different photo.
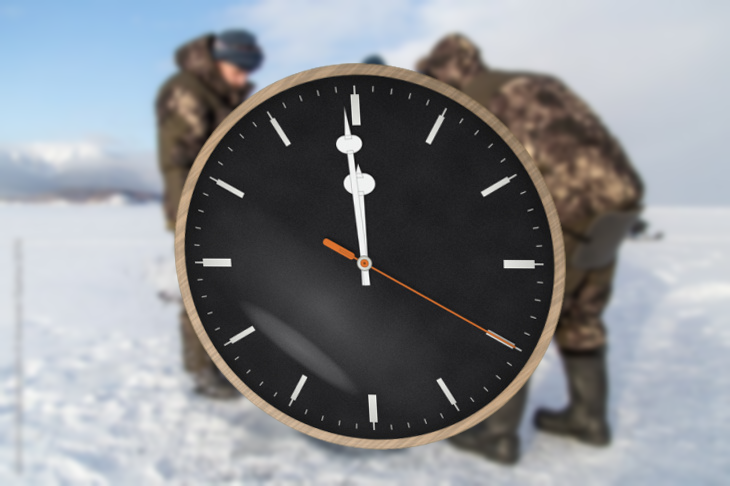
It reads {"hour": 11, "minute": 59, "second": 20}
